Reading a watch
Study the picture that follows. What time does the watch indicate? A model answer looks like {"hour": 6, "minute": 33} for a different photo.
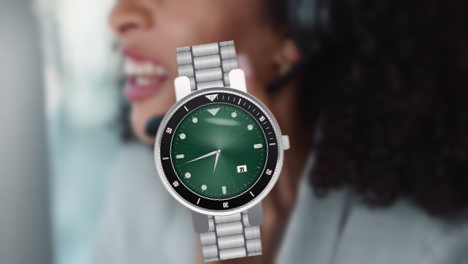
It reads {"hour": 6, "minute": 43}
